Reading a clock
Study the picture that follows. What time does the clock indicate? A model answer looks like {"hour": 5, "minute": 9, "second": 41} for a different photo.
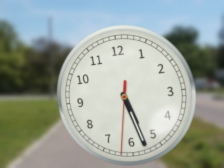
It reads {"hour": 5, "minute": 27, "second": 32}
